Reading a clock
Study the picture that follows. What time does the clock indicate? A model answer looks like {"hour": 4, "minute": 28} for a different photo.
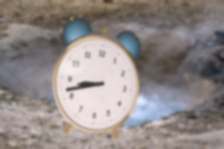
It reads {"hour": 8, "minute": 42}
